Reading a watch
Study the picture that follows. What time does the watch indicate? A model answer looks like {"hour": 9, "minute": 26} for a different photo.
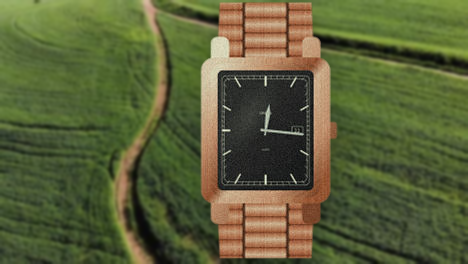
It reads {"hour": 12, "minute": 16}
